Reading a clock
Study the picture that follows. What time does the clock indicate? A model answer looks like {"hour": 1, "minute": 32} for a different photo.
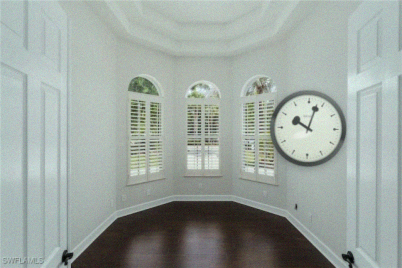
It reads {"hour": 10, "minute": 3}
